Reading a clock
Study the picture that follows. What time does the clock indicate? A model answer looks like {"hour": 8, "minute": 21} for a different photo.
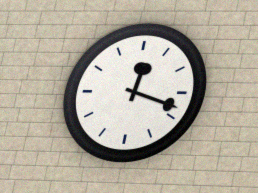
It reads {"hour": 12, "minute": 18}
